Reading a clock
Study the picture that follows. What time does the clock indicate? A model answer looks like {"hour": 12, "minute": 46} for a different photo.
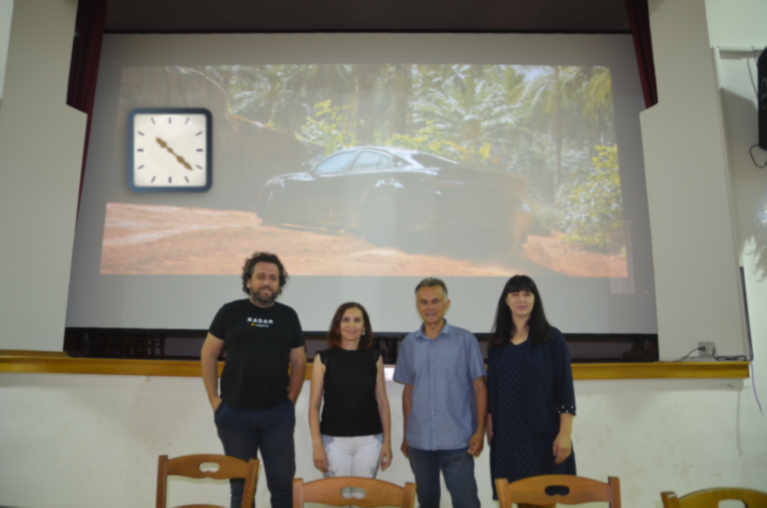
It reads {"hour": 10, "minute": 22}
